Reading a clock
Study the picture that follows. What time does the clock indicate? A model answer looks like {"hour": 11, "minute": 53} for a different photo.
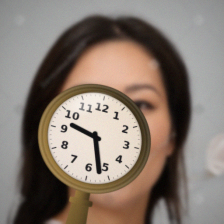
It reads {"hour": 9, "minute": 27}
